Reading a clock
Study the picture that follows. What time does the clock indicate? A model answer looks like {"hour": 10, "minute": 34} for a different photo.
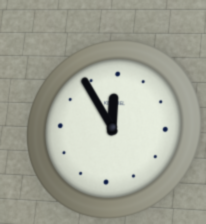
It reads {"hour": 11, "minute": 54}
